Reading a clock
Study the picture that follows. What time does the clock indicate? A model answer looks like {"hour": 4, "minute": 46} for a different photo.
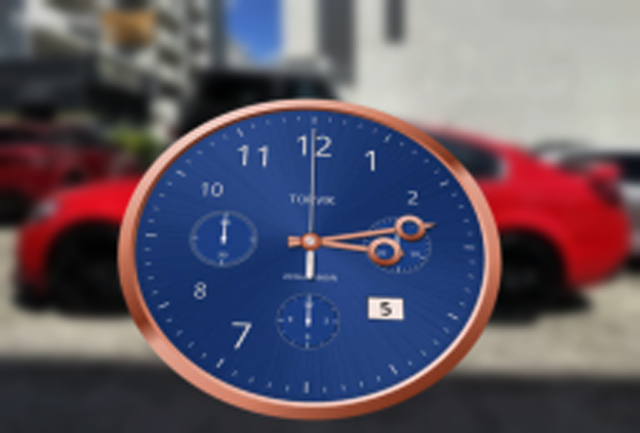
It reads {"hour": 3, "minute": 13}
